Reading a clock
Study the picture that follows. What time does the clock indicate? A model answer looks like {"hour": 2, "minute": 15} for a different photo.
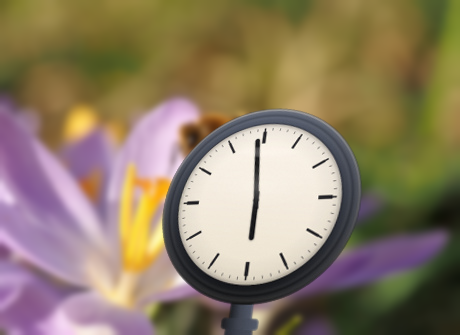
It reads {"hour": 5, "minute": 59}
